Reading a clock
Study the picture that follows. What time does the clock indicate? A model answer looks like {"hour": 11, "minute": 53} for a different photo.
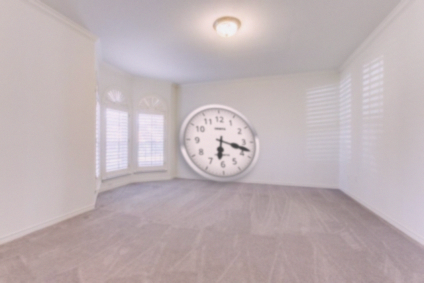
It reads {"hour": 6, "minute": 18}
